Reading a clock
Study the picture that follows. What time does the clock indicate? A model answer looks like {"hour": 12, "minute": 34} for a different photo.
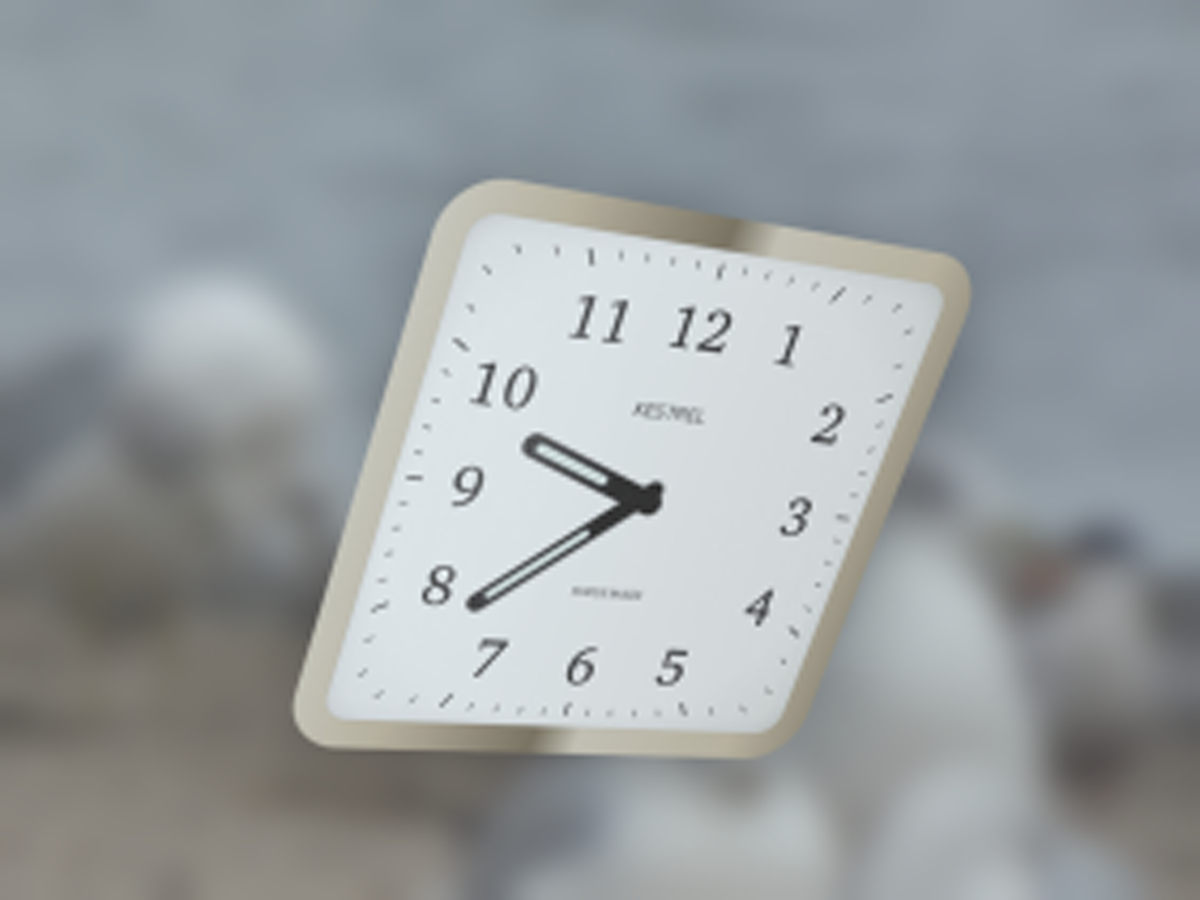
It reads {"hour": 9, "minute": 38}
